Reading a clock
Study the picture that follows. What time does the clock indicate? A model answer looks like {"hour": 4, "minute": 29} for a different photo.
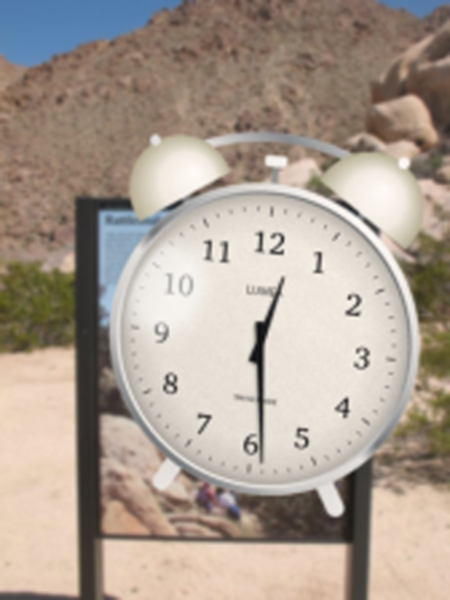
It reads {"hour": 12, "minute": 29}
